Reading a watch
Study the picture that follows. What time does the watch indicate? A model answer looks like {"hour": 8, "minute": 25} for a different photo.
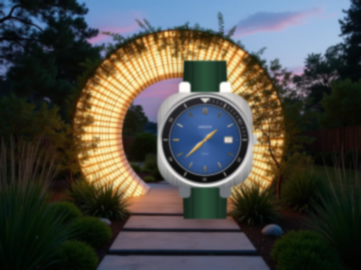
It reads {"hour": 1, "minute": 38}
